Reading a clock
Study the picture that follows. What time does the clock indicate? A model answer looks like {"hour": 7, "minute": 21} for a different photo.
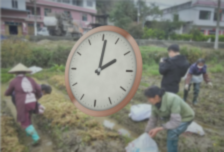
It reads {"hour": 2, "minute": 1}
